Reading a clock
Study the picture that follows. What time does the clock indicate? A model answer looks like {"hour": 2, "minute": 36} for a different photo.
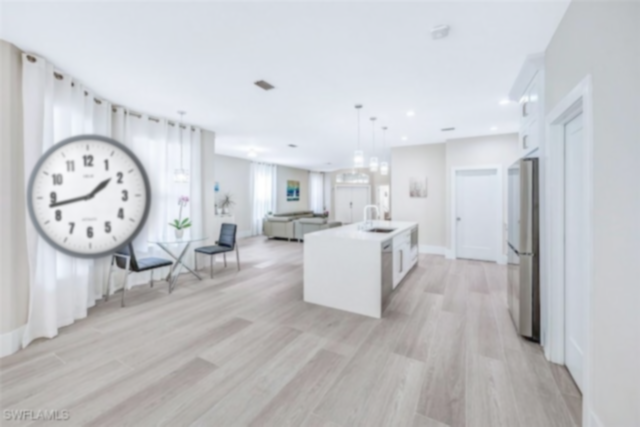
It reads {"hour": 1, "minute": 43}
